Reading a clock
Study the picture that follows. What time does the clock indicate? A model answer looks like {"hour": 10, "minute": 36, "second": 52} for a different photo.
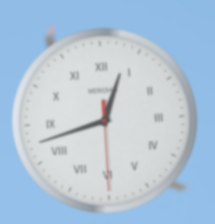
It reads {"hour": 12, "minute": 42, "second": 30}
